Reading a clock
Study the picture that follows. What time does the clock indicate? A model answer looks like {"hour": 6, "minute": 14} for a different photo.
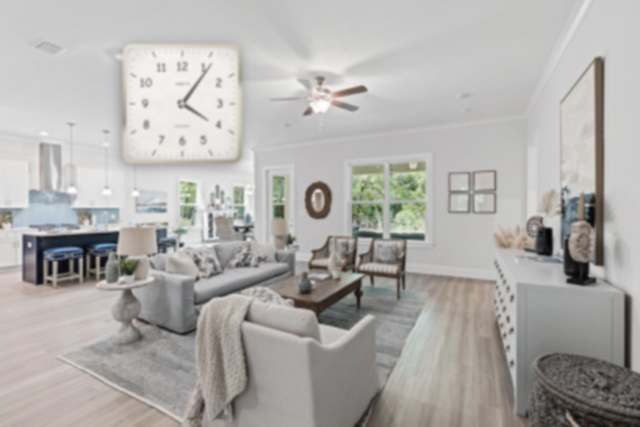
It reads {"hour": 4, "minute": 6}
